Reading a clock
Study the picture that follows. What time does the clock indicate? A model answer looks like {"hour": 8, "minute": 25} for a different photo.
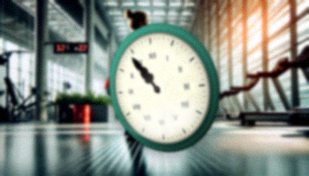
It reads {"hour": 10, "minute": 54}
